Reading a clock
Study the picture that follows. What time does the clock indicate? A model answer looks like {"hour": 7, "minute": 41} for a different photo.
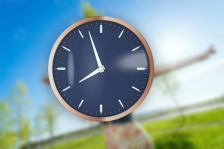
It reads {"hour": 7, "minute": 57}
